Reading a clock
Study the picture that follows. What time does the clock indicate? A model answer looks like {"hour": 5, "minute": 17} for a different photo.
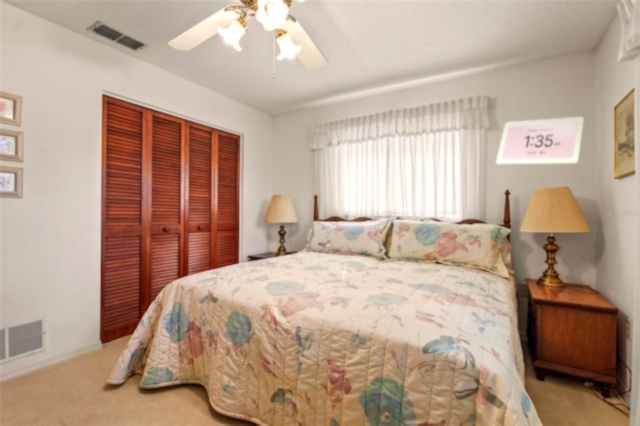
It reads {"hour": 1, "minute": 35}
